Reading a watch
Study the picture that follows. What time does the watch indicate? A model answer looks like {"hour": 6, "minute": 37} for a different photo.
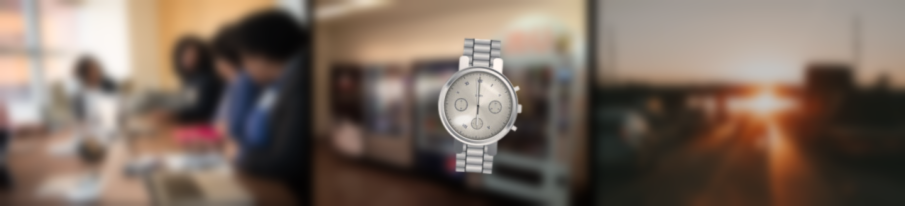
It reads {"hour": 5, "minute": 59}
